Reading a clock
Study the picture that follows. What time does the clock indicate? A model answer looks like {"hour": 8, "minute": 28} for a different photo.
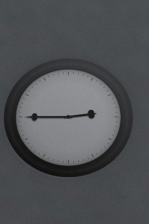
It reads {"hour": 2, "minute": 45}
